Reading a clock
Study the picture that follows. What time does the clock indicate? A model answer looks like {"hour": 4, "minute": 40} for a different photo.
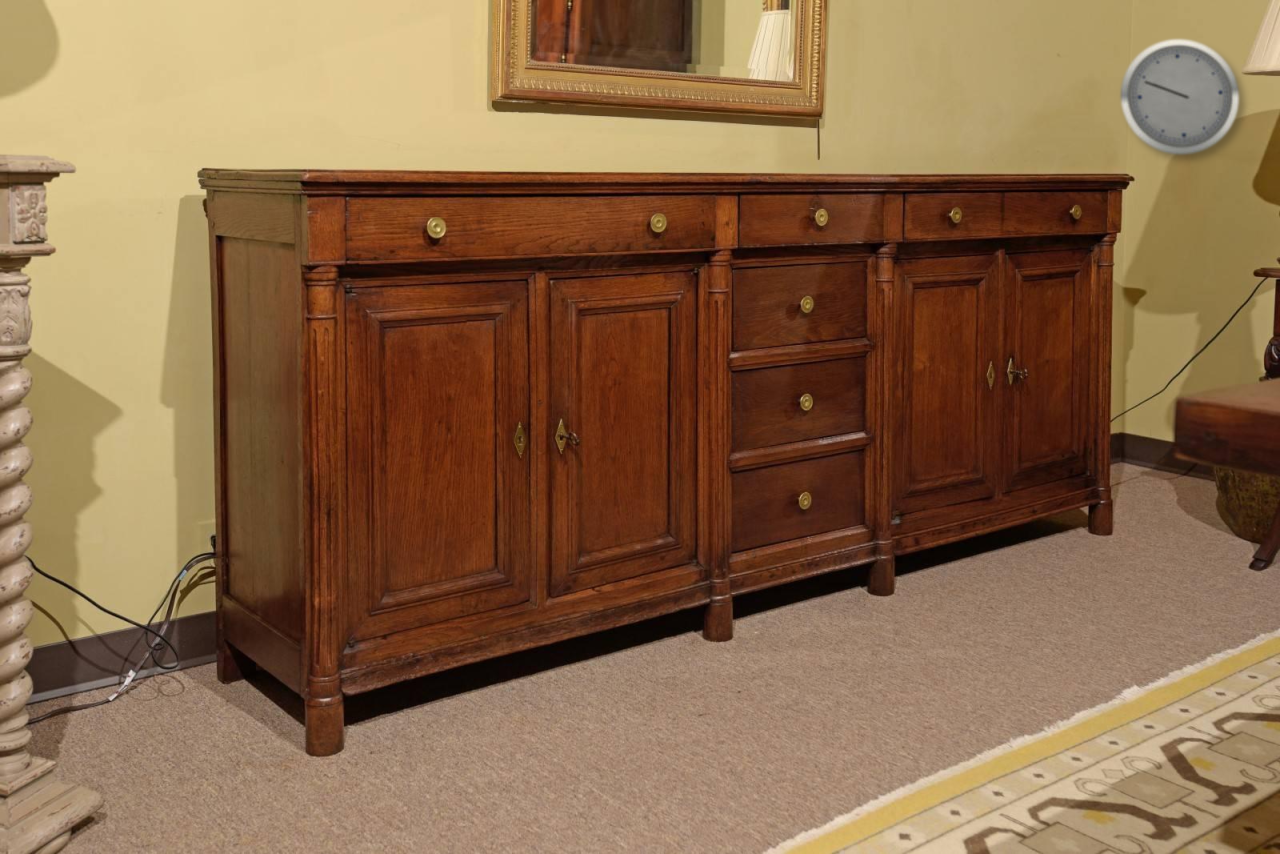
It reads {"hour": 9, "minute": 49}
